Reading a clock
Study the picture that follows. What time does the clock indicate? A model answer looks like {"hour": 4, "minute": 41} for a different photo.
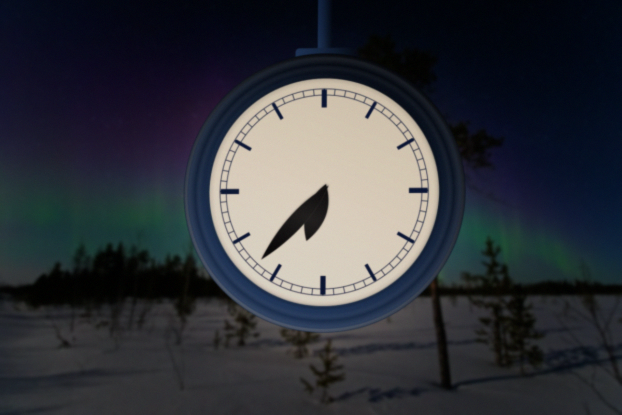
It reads {"hour": 6, "minute": 37}
